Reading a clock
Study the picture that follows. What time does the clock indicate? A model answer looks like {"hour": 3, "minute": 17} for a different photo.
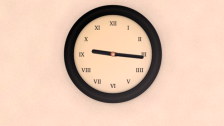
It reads {"hour": 9, "minute": 16}
